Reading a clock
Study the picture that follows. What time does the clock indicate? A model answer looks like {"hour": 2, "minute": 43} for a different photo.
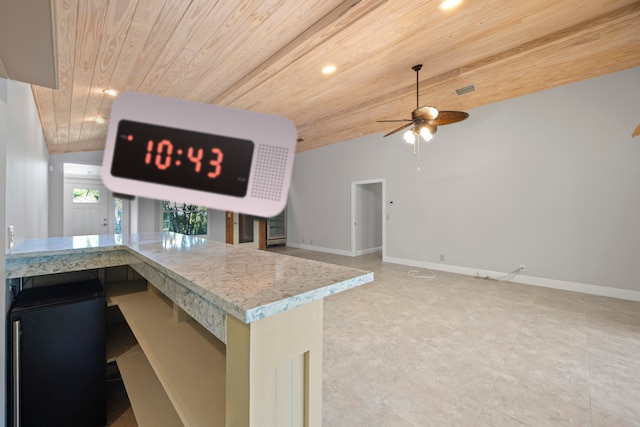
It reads {"hour": 10, "minute": 43}
